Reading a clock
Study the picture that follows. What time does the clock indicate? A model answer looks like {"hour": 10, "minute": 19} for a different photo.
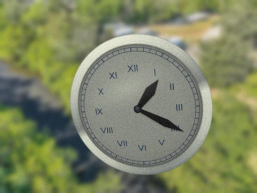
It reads {"hour": 1, "minute": 20}
